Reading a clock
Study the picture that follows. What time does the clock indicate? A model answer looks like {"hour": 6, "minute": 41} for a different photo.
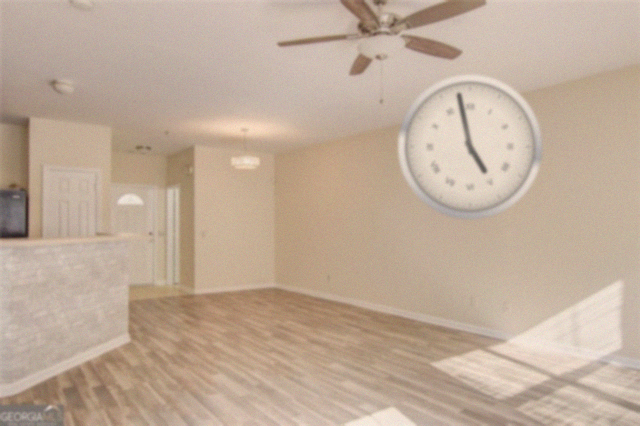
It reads {"hour": 4, "minute": 58}
